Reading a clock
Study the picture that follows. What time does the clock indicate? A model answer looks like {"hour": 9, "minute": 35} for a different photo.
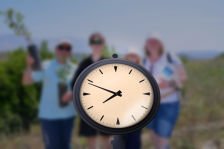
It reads {"hour": 7, "minute": 49}
